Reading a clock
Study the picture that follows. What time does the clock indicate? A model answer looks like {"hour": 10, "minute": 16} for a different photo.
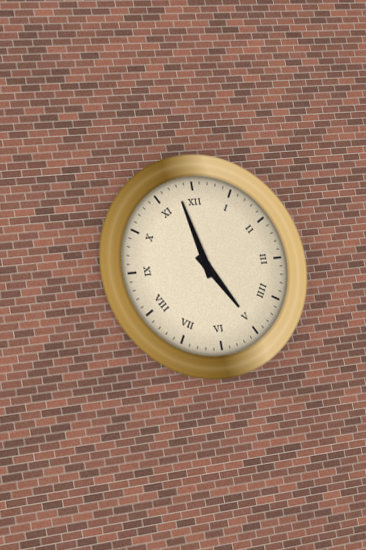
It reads {"hour": 4, "minute": 58}
